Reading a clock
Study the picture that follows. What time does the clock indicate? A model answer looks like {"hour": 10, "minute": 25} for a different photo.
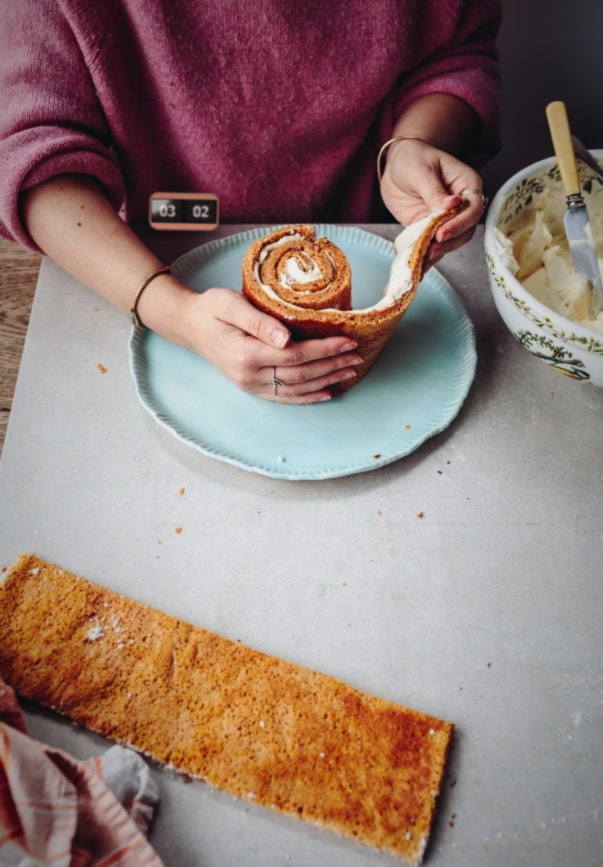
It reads {"hour": 3, "minute": 2}
